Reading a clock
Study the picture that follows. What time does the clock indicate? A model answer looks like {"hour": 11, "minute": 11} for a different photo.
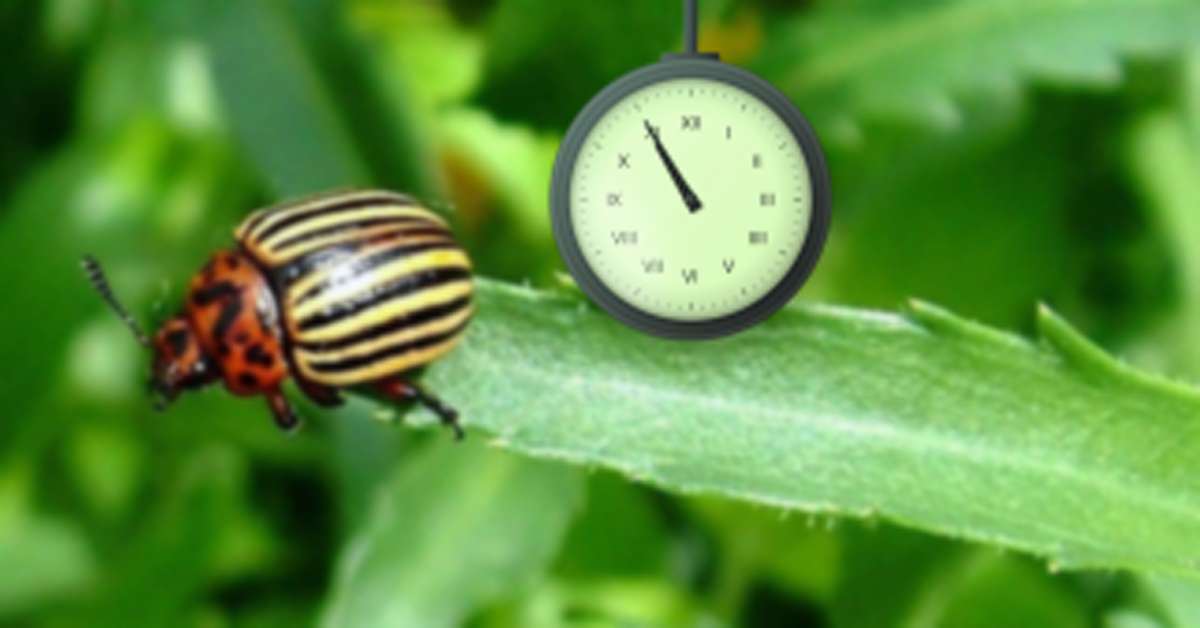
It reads {"hour": 10, "minute": 55}
